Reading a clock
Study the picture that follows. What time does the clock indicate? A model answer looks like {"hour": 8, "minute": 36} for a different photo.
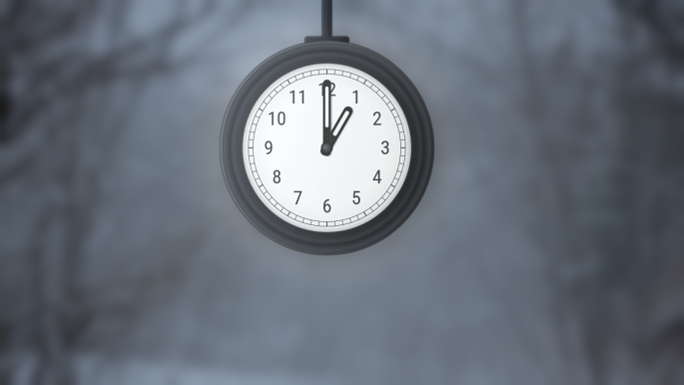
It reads {"hour": 1, "minute": 0}
